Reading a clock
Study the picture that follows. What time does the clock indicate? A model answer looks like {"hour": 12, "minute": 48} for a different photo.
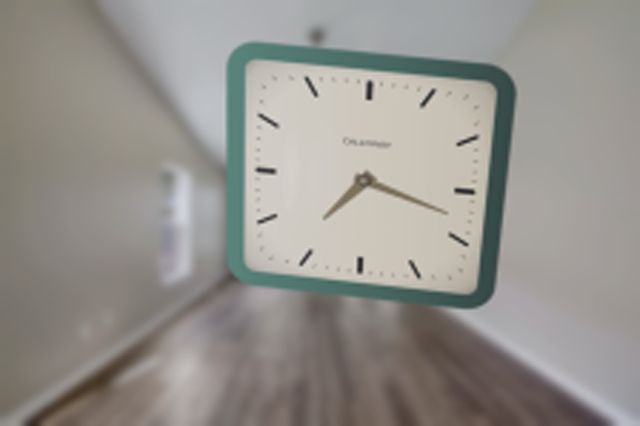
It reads {"hour": 7, "minute": 18}
